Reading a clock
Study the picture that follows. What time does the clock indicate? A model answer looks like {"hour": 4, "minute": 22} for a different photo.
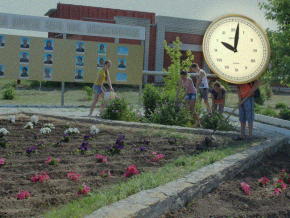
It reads {"hour": 10, "minute": 2}
